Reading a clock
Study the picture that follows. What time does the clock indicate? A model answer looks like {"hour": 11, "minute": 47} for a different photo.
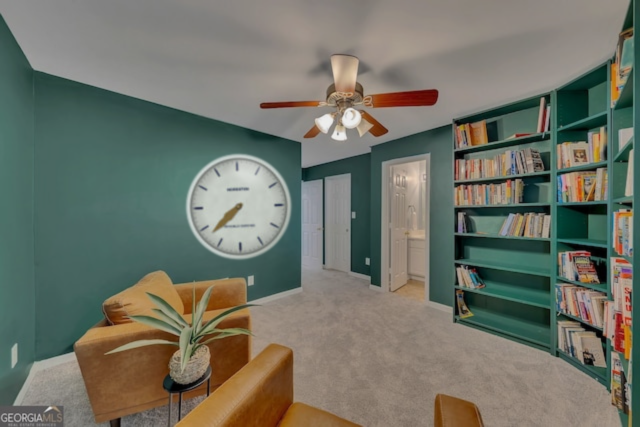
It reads {"hour": 7, "minute": 38}
